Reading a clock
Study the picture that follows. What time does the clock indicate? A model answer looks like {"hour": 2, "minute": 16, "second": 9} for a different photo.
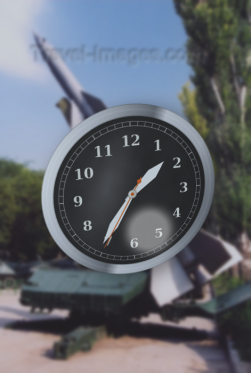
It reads {"hour": 1, "minute": 35, "second": 35}
